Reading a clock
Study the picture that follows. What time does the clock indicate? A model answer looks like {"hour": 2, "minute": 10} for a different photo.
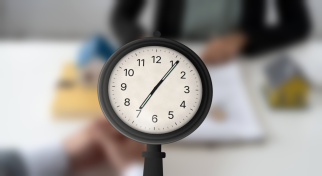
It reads {"hour": 7, "minute": 6}
